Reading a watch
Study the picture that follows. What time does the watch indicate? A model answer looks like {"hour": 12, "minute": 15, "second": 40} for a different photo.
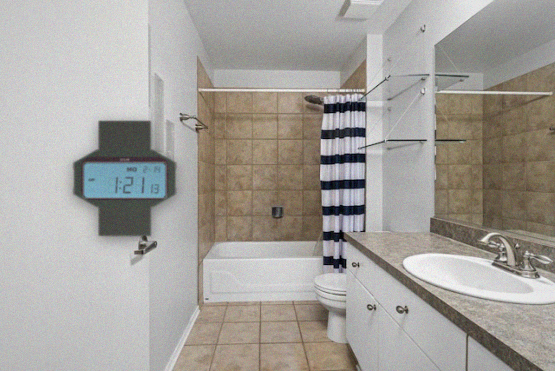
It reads {"hour": 1, "minute": 21, "second": 13}
